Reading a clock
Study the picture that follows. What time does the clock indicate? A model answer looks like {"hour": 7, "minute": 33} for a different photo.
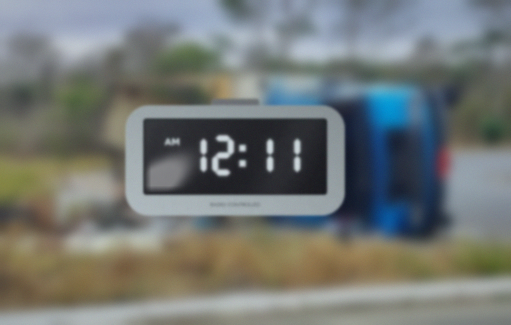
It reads {"hour": 12, "minute": 11}
